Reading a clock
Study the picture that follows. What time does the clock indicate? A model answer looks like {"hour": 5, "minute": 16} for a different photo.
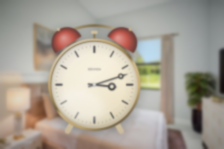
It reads {"hour": 3, "minute": 12}
